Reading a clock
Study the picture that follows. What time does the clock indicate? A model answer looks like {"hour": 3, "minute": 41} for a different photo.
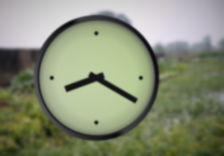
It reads {"hour": 8, "minute": 20}
